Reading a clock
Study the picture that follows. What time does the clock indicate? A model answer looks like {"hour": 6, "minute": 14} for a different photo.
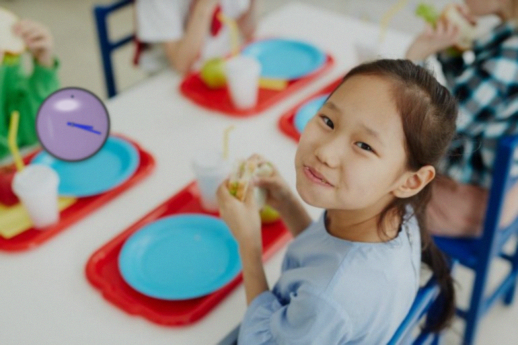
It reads {"hour": 3, "minute": 18}
